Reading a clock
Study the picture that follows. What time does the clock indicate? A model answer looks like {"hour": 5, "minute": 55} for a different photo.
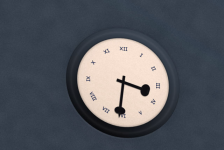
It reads {"hour": 3, "minute": 31}
